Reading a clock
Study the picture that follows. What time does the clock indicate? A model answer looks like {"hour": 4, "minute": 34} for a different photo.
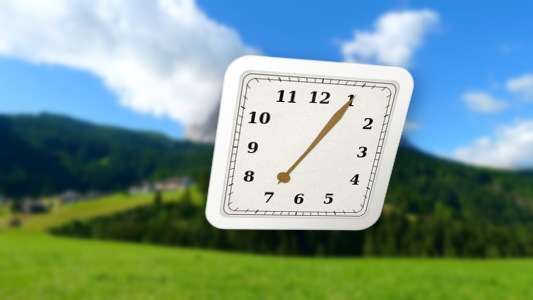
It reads {"hour": 7, "minute": 5}
